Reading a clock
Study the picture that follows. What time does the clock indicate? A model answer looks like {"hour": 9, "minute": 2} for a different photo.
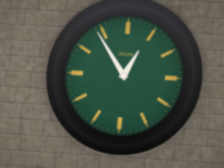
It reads {"hour": 12, "minute": 54}
